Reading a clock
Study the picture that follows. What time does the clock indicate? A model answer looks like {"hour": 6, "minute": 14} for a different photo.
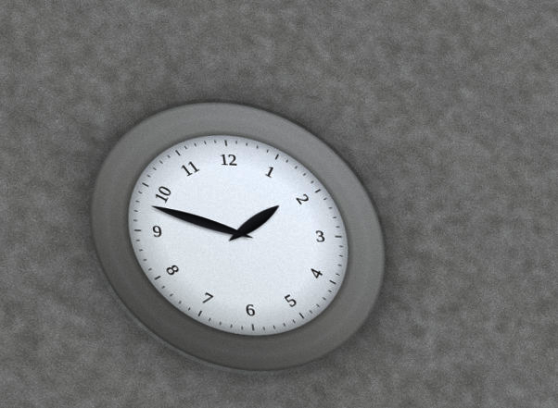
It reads {"hour": 1, "minute": 48}
